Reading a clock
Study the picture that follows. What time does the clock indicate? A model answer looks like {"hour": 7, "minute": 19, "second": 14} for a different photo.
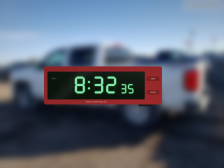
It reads {"hour": 8, "minute": 32, "second": 35}
